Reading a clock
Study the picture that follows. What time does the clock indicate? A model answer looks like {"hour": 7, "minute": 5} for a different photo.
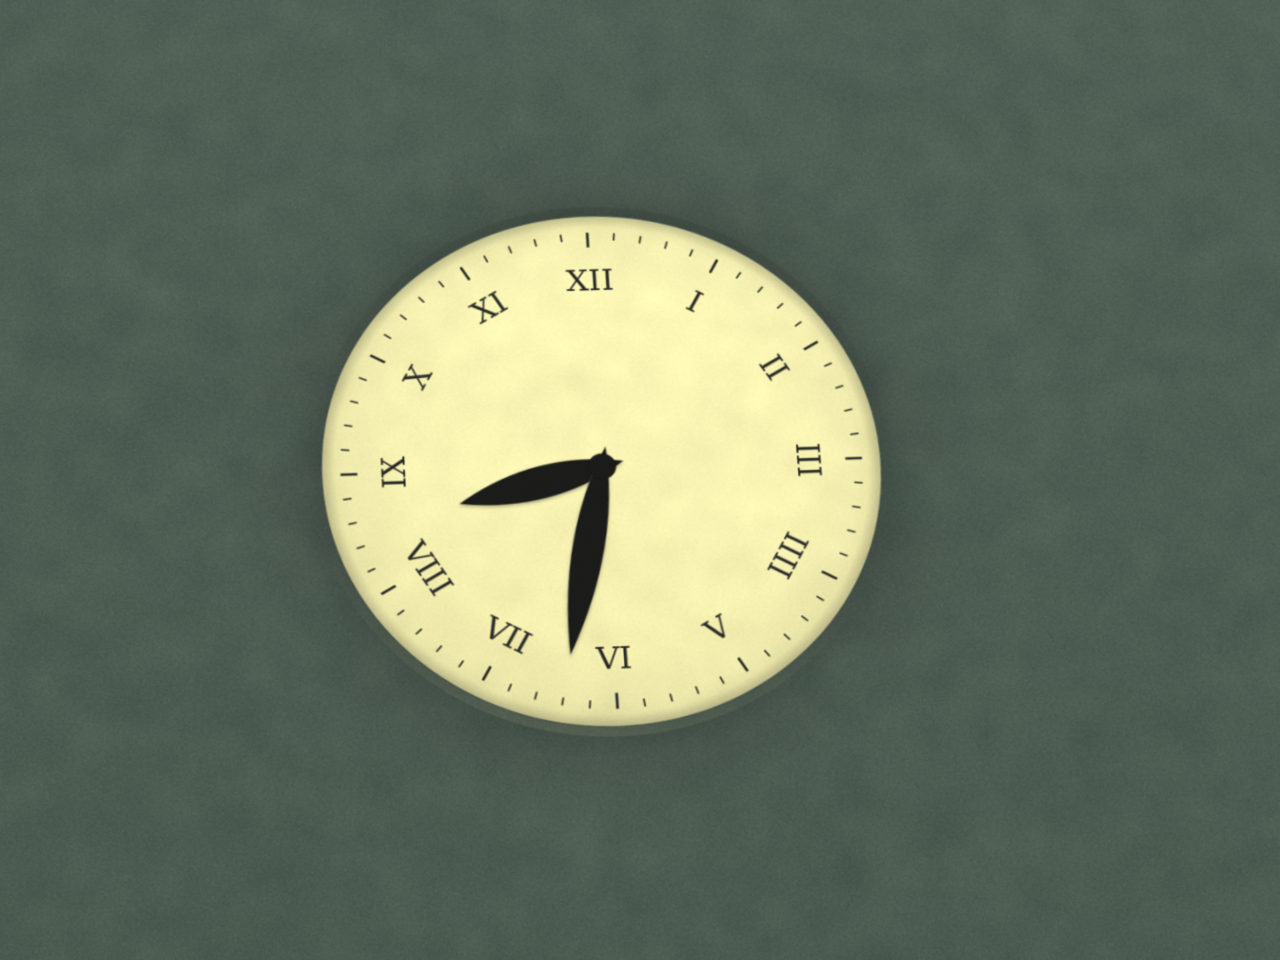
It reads {"hour": 8, "minute": 32}
